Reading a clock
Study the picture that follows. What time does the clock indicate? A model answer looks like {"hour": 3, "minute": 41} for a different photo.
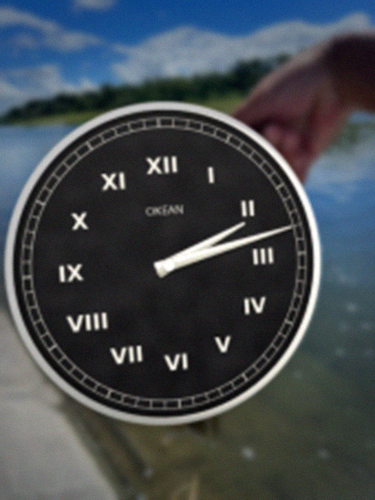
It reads {"hour": 2, "minute": 13}
